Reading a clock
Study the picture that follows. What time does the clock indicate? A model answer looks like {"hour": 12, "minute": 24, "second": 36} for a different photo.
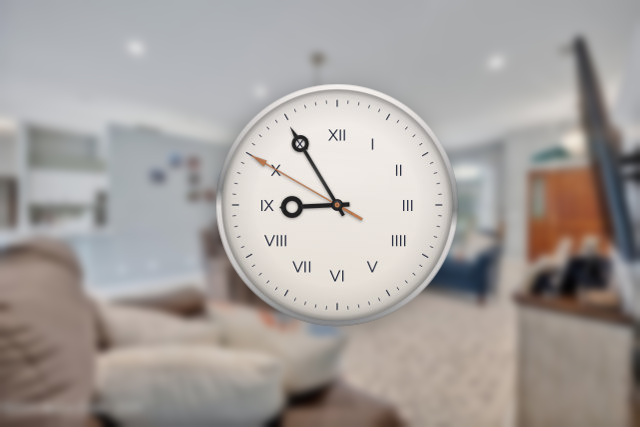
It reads {"hour": 8, "minute": 54, "second": 50}
